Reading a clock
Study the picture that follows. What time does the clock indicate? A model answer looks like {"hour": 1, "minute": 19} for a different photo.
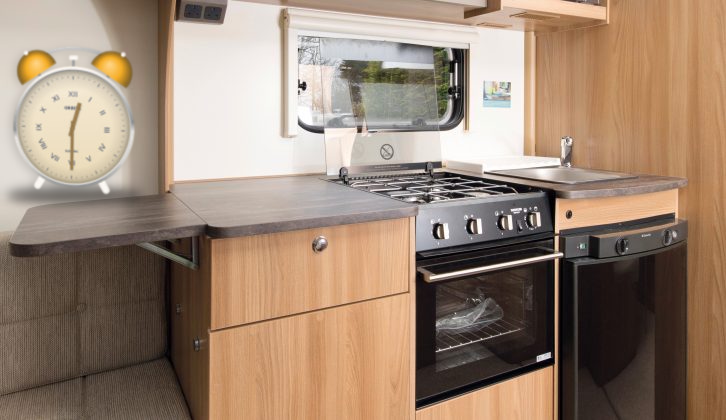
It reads {"hour": 12, "minute": 30}
